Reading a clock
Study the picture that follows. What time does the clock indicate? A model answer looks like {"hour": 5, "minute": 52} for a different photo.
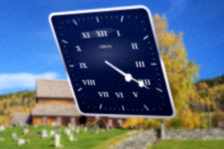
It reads {"hour": 4, "minute": 21}
